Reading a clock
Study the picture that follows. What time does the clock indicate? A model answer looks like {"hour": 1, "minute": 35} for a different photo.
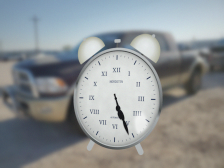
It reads {"hour": 5, "minute": 26}
